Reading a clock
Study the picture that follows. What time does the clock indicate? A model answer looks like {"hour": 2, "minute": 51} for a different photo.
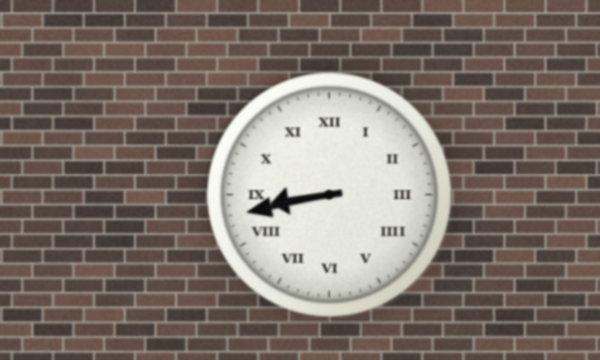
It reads {"hour": 8, "minute": 43}
